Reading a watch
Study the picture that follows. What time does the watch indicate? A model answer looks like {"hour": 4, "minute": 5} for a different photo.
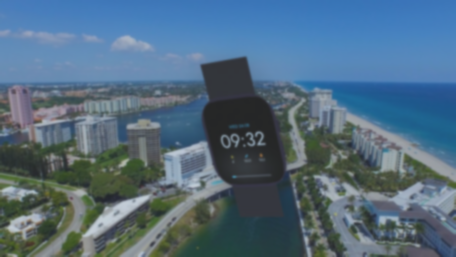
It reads {"hour": 9, "minute": 32}
